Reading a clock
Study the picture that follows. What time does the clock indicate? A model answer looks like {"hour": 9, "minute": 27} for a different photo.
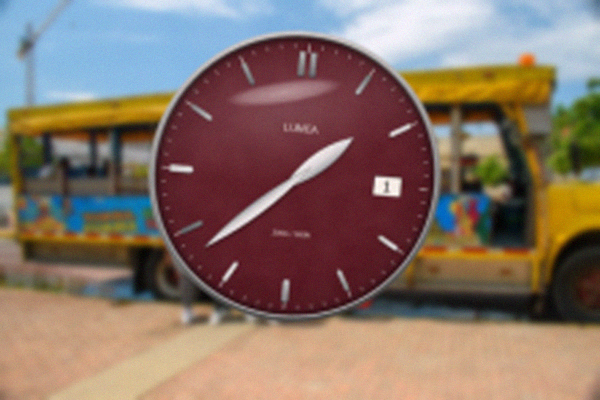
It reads {"hour": 1, "minute": 38}
